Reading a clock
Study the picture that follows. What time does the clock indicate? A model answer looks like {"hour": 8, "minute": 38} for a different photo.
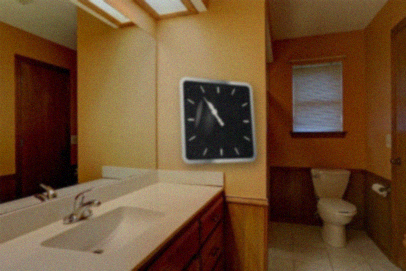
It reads {"hour": 10, "minute": 54}
